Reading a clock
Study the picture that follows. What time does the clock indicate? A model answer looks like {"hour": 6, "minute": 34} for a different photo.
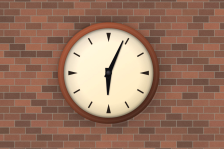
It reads {"hour": 6, "minute": 4}
